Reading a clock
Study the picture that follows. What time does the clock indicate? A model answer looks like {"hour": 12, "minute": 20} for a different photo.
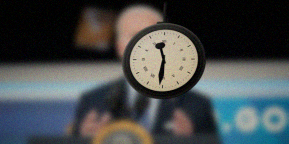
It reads {"hour": 11, "minute": 31}
